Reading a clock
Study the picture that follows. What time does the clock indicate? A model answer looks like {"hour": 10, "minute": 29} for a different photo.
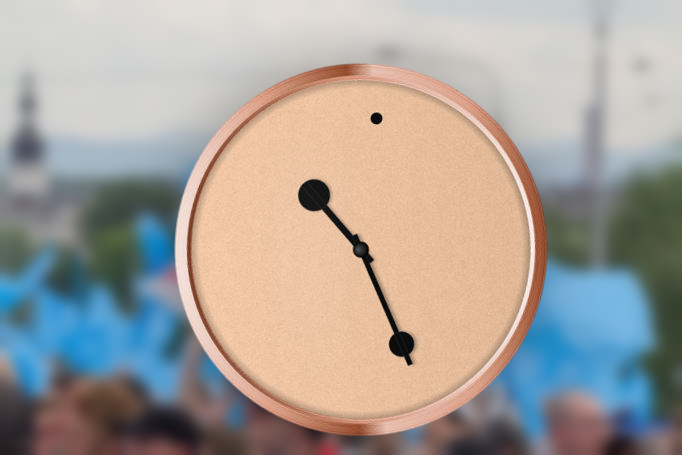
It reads {"hour": 10, "minute": 25}
